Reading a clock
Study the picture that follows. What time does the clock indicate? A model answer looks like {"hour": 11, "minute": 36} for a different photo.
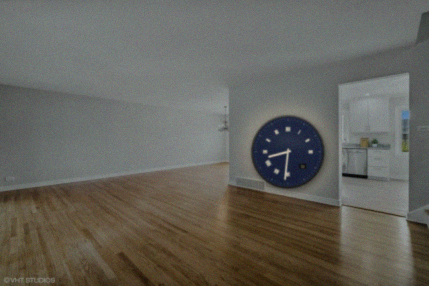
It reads {"hour": 8, "minute": 31}
